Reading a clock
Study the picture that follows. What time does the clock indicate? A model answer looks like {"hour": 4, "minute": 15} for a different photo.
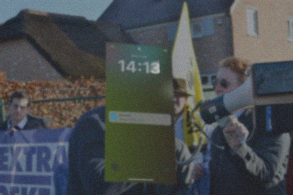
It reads {"hour": 14, "minute": 13}
